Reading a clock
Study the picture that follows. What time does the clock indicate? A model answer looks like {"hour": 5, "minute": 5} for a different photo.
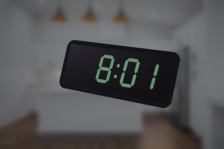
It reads {"hour": 8, "minute": 1}
